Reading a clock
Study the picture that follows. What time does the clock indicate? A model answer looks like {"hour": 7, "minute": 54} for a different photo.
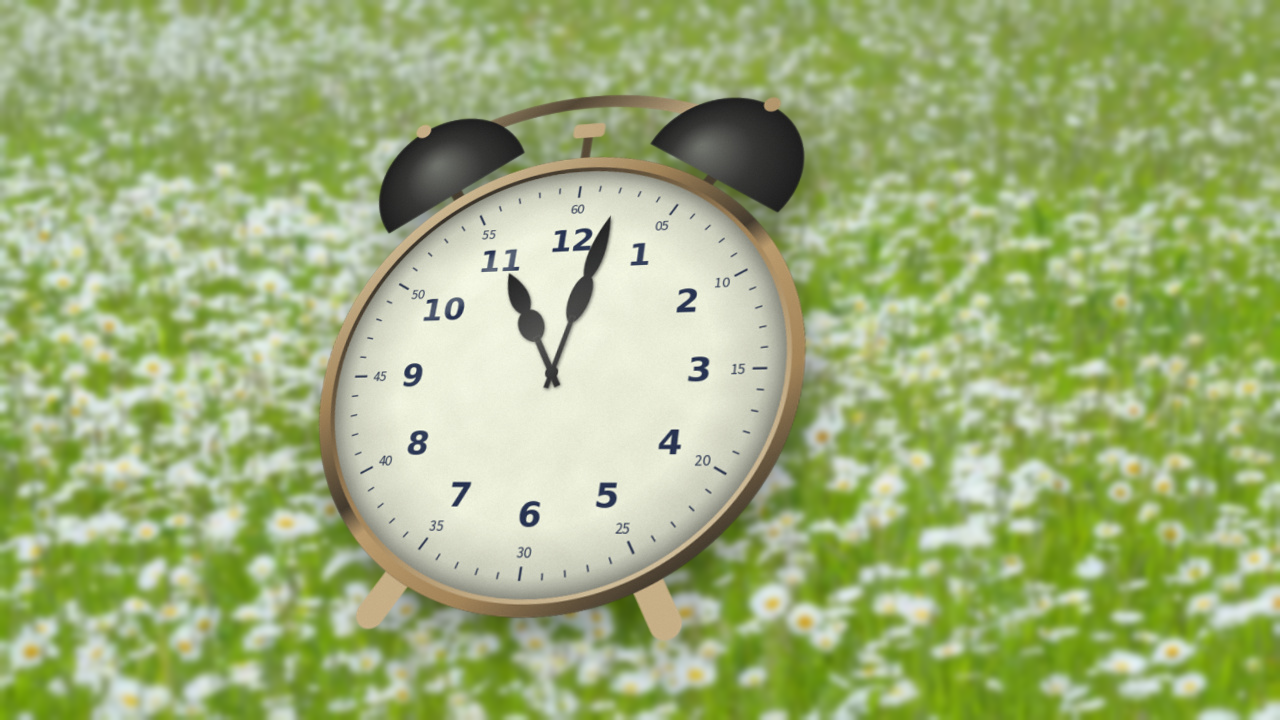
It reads {"hour": 11, "minute": 2}
